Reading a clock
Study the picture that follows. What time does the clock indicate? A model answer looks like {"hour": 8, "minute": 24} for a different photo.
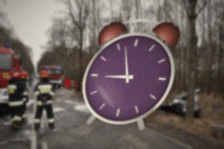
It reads {"hour": 8, "minute": 57}
